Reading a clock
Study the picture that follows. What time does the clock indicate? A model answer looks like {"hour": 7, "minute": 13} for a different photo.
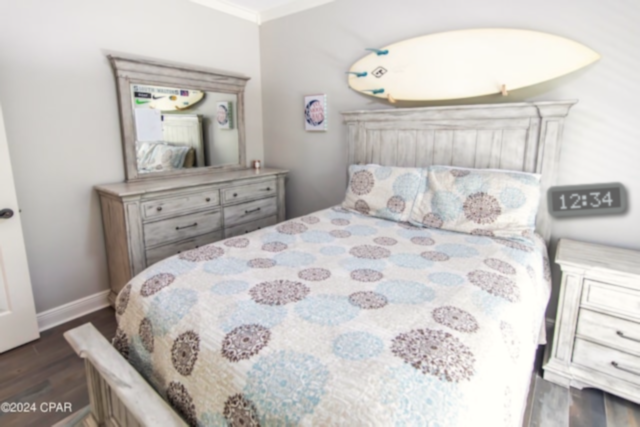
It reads {"hour": 12, "minute": 34}
